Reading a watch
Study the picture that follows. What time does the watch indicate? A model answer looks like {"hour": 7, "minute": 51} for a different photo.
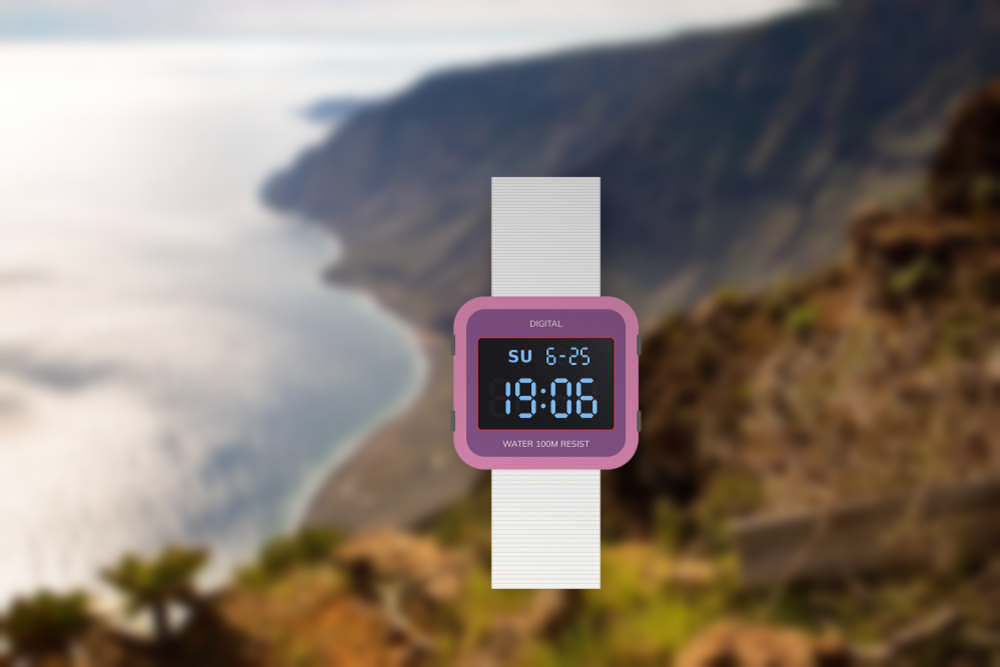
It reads {"hour": 19, "minute": 6}
